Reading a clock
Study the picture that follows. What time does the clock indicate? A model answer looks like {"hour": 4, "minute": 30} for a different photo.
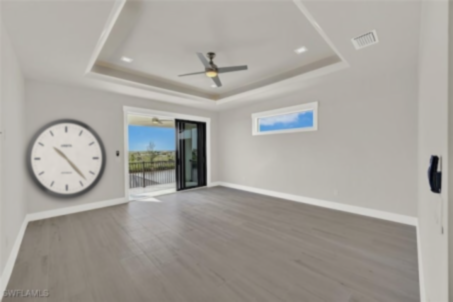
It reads {"hour": 10, "minute": 23}
